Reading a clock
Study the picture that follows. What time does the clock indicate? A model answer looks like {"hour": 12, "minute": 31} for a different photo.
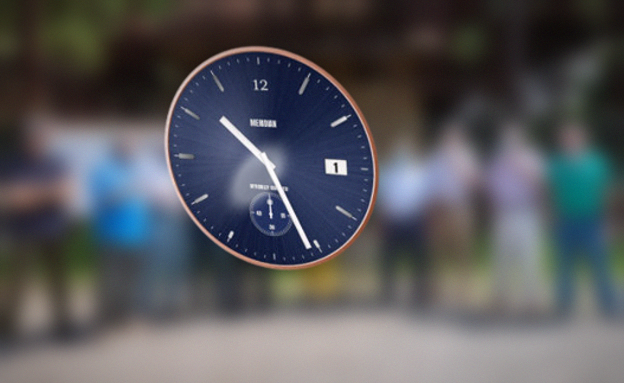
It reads {"hour": 10, "minute": 26}
